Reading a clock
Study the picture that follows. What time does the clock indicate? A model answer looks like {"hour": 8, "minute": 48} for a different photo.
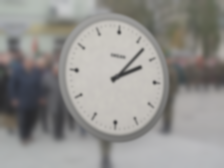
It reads {"hour": 2, "minute": 7}
